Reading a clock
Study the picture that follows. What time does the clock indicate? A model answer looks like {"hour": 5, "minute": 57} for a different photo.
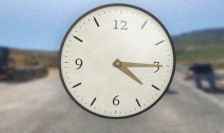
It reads {"hour": 4, "minute": 15}
